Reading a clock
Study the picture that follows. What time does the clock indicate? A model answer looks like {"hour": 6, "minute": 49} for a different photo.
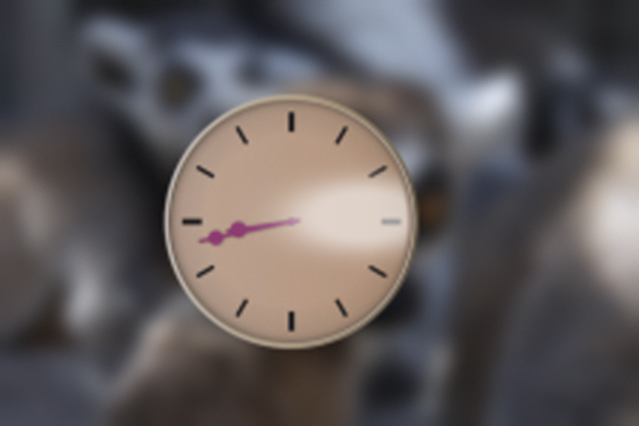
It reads {"hour": 8, "minute": 43}
